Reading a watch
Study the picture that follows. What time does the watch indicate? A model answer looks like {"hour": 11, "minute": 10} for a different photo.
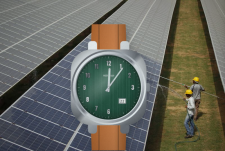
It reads {"hour": 12, "minute": 6}
